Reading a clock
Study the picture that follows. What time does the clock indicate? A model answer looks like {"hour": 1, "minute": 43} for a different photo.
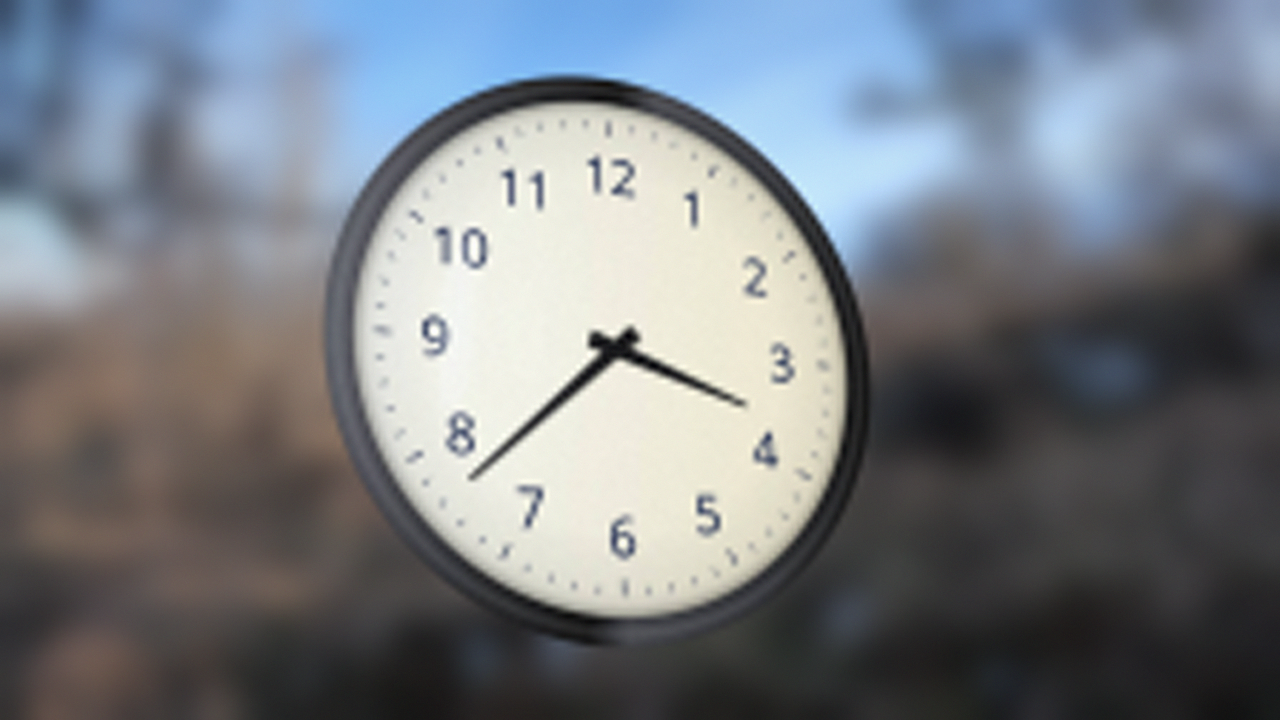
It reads {"hour": 3, "minute": 38}
